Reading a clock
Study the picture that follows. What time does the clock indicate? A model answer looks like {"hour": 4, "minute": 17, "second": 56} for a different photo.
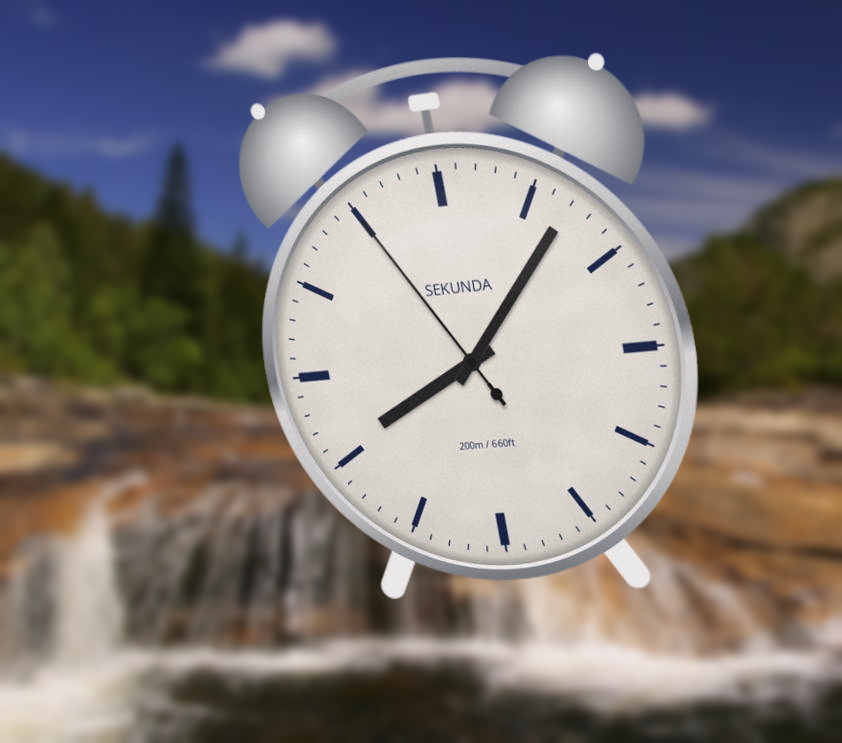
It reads {"hour": 8, "minute": 6, "second": 55}
